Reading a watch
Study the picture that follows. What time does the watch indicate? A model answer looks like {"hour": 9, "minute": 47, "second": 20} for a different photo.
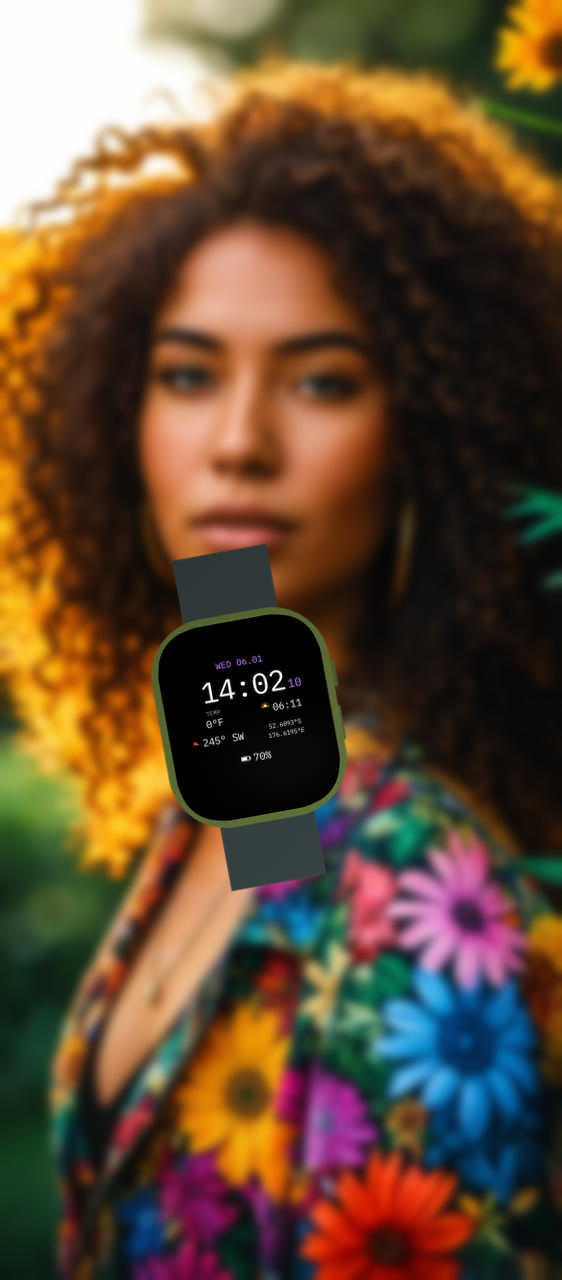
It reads {"hour": 14, "minute": 2, "second": 10}
